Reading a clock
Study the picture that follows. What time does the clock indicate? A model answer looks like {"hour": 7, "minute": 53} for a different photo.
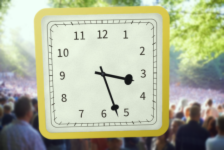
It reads {"hour": 3, "minute": 27}
